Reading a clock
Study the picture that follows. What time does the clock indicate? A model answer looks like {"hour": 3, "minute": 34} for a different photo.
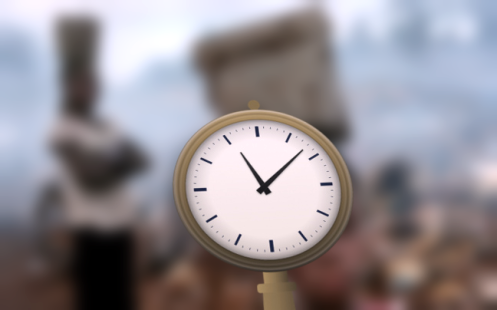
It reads {"hour": 11, "minute": 8}
